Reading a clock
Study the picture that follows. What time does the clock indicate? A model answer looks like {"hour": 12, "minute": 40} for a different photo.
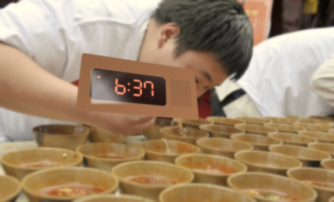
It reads {"hour": 6, "minute": 37}
